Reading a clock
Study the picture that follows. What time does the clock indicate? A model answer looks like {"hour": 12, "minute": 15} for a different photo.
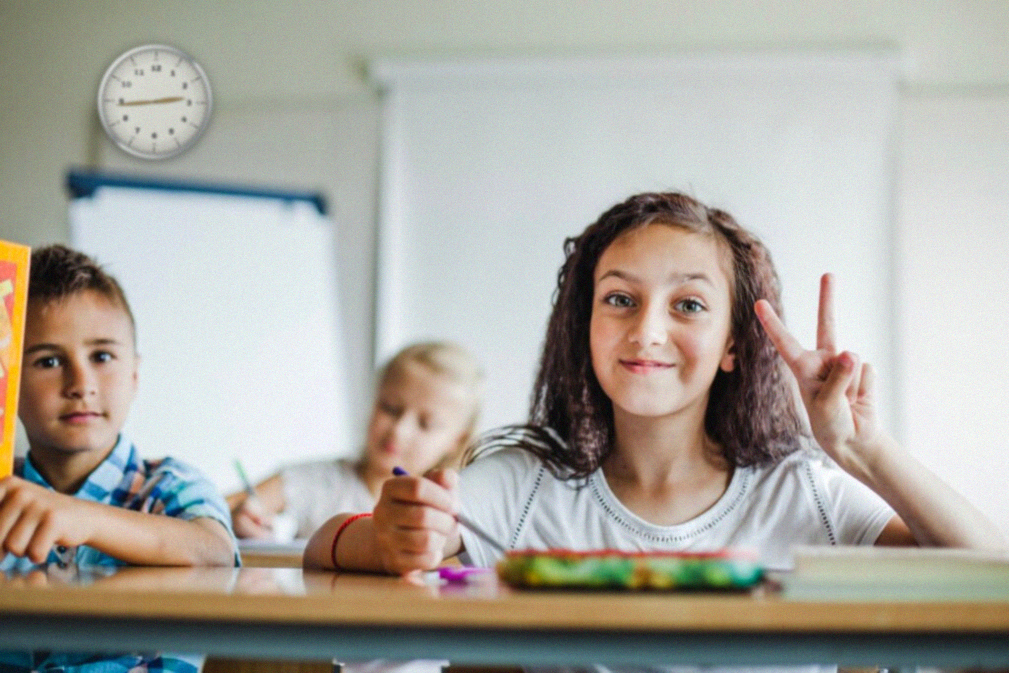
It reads {"hour": 2, "minute": 44}
